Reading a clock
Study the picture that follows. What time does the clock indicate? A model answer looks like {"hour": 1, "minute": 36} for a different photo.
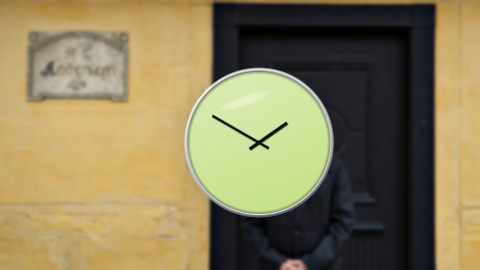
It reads {"hour": 1, "minute": 50}
